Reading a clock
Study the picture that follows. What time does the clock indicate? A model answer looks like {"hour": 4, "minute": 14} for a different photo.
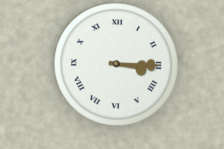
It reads {"hour": 3, "minute": 15}
